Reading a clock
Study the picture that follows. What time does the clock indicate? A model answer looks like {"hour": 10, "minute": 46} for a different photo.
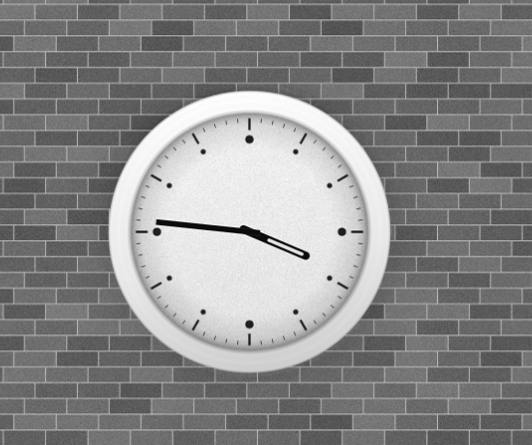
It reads {"hour": 3, "minute": 46}
